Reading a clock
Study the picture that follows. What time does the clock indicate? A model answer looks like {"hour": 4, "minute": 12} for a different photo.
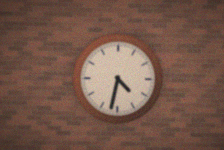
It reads {"hour": 4, "minute": 32}
